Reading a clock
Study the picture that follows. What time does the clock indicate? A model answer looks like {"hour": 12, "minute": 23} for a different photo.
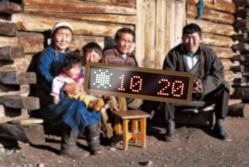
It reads {"hour": 10, "minute": 20}
